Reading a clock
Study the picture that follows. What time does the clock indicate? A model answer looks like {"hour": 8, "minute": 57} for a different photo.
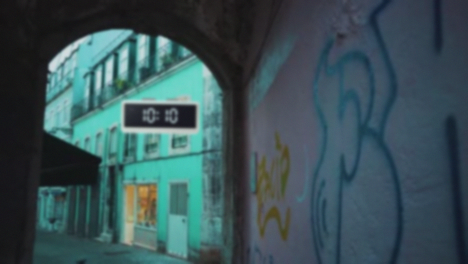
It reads {"hour": 10, "minute": 10}
